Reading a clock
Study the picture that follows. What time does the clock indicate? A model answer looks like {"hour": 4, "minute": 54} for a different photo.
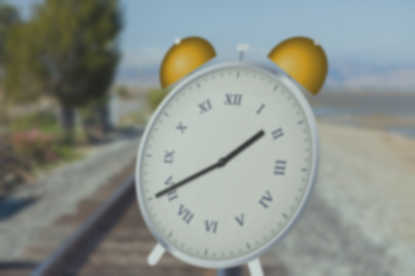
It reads {"hour": 1, "minute": 40}
